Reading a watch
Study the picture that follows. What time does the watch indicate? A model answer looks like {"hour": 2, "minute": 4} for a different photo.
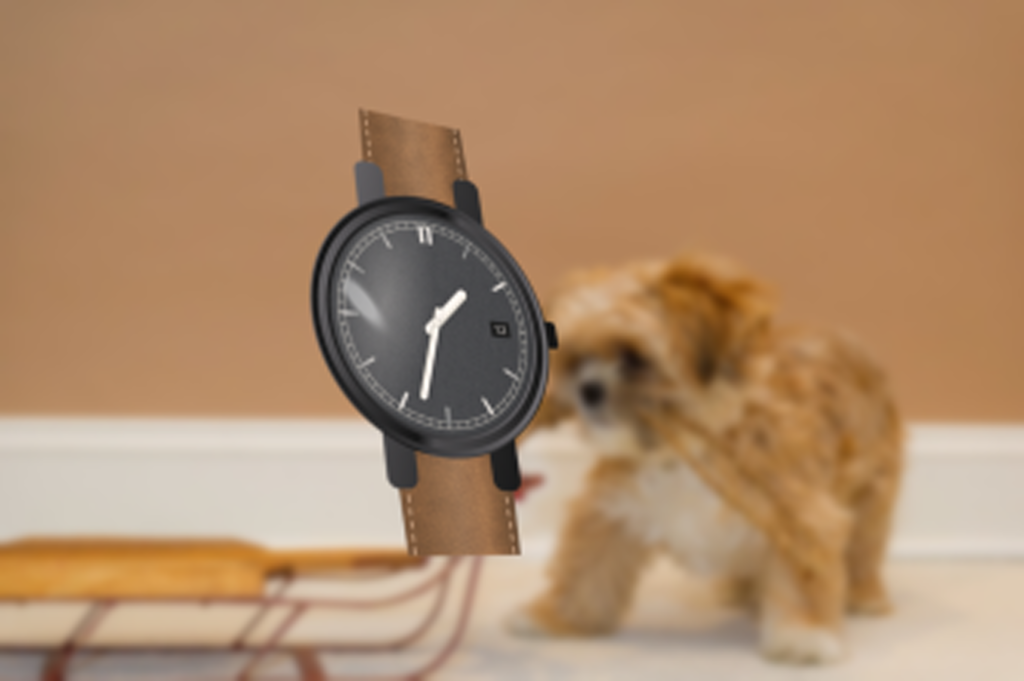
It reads {"hour": 1, "minute": 33}
